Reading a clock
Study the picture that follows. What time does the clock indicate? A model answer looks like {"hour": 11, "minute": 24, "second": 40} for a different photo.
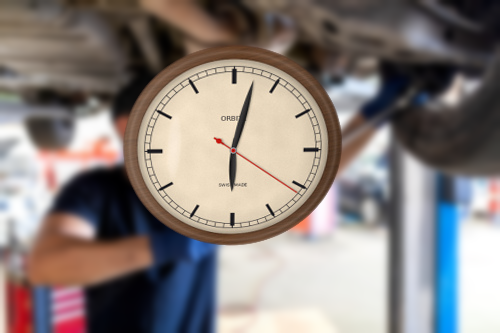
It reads {"hour": 6, "minute": 2, "second": 21}
